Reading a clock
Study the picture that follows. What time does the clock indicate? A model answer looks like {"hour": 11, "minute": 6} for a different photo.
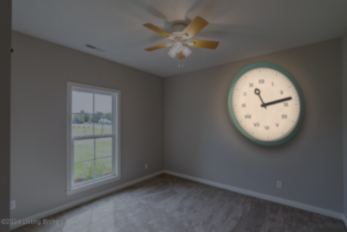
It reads {"hour": 11, "minute": 13}
